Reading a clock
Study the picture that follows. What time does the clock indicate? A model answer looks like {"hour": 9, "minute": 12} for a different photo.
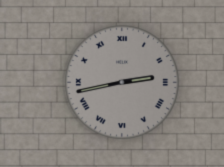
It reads {"hour": 2, "minute": 43}
